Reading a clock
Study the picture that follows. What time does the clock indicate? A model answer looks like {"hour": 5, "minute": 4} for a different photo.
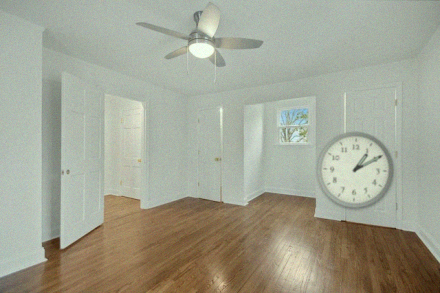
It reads {"hour": 1, "minute": 10}
